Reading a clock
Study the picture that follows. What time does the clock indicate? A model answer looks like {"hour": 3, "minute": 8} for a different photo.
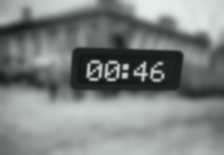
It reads {"hour": 0, "minute": 46}
